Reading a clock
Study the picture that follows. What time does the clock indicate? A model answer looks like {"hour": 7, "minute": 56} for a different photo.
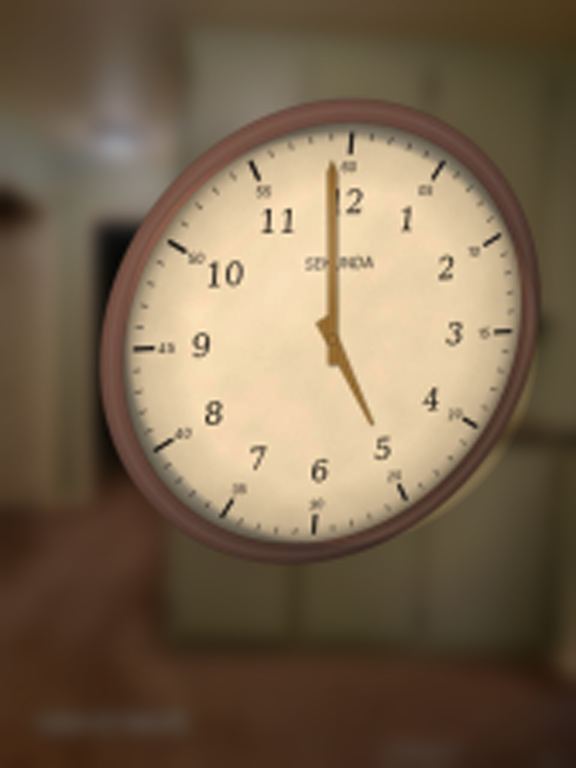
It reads {"hour": 4, "minute": 59}
